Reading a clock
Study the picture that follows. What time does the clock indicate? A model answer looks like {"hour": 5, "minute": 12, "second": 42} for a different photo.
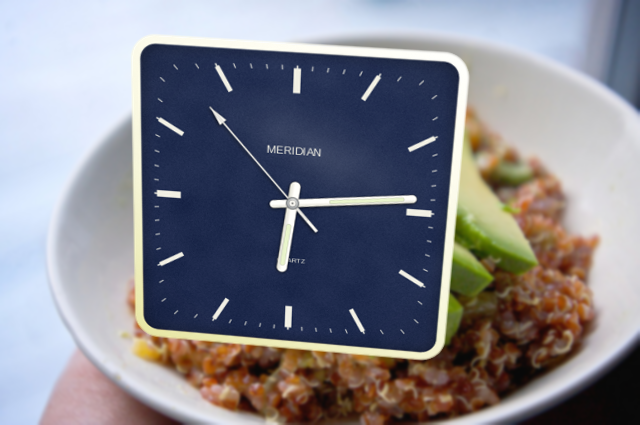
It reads {"hour": 6, "minute": 13, "second": 53}
